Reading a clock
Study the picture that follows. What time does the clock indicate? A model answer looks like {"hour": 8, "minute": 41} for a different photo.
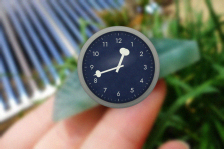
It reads {"hour": 12, "minute": 42}
